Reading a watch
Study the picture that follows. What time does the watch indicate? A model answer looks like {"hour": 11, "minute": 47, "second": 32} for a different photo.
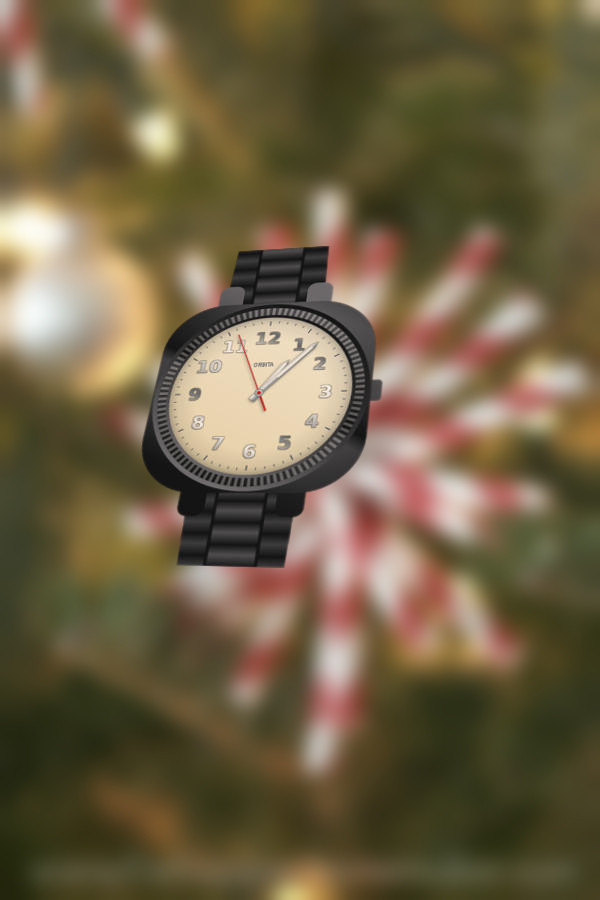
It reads {"hour": 1, "minute": 6, "second": 56}
